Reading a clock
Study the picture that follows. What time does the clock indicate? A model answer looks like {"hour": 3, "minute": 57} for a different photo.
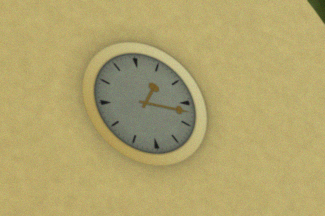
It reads {"hour": 1, "minute": 17}
